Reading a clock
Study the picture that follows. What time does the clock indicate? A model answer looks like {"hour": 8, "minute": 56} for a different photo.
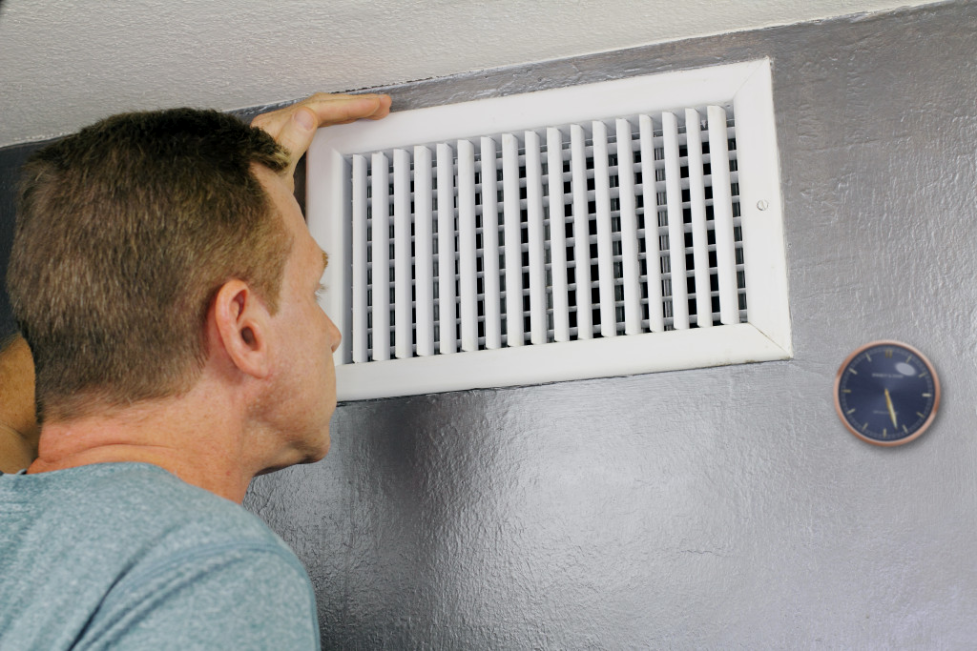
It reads {"hour": 5, "minute": 27}
